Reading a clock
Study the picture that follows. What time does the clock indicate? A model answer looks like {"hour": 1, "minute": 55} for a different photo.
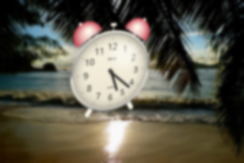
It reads {"hour": 5, "minute": 22}
